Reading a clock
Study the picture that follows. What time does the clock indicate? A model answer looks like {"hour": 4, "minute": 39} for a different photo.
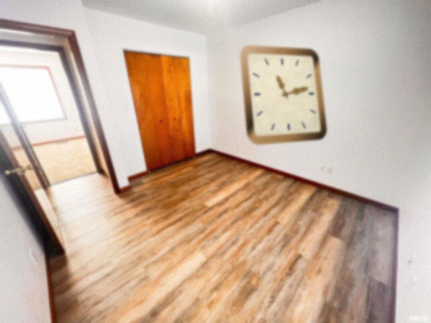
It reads {"hour": 11, "minute": 13}
